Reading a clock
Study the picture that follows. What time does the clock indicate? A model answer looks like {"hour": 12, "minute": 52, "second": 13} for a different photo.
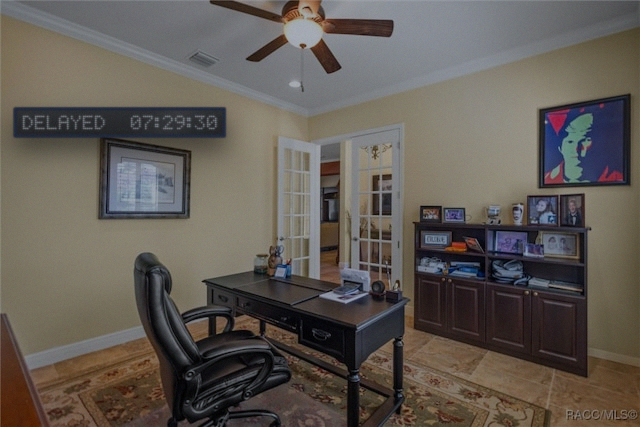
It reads {"hour": 7, "minute": 29, "second": 30}
